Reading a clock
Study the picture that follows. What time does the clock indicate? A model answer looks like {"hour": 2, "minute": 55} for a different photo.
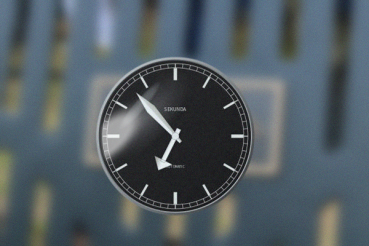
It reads {"hour": 6, "minute": 53}
